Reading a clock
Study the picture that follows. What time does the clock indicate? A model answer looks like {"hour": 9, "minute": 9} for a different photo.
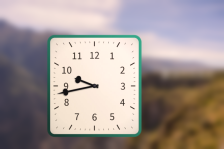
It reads {"hour": 9, "minute": 43}
